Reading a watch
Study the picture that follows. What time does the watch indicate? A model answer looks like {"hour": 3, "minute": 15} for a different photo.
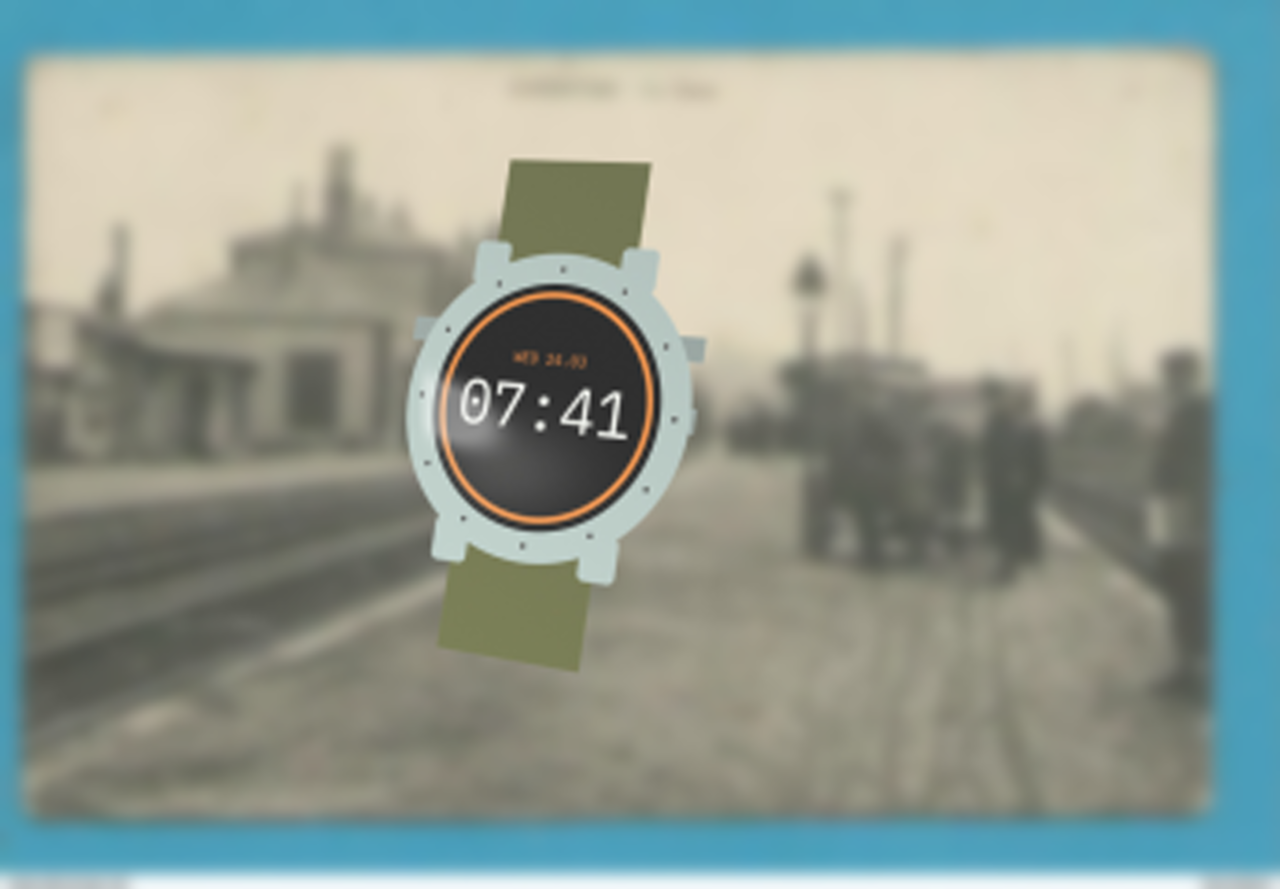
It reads {"hour": 7, "minute": 41}
